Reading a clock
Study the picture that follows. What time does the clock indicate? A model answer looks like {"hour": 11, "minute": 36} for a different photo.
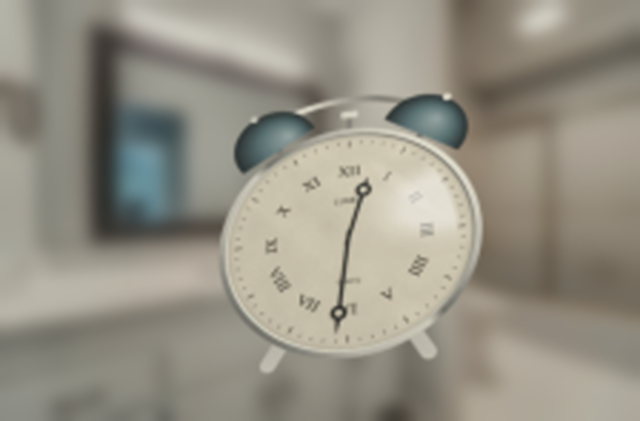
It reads {"hour": 12, "minute": 31}
